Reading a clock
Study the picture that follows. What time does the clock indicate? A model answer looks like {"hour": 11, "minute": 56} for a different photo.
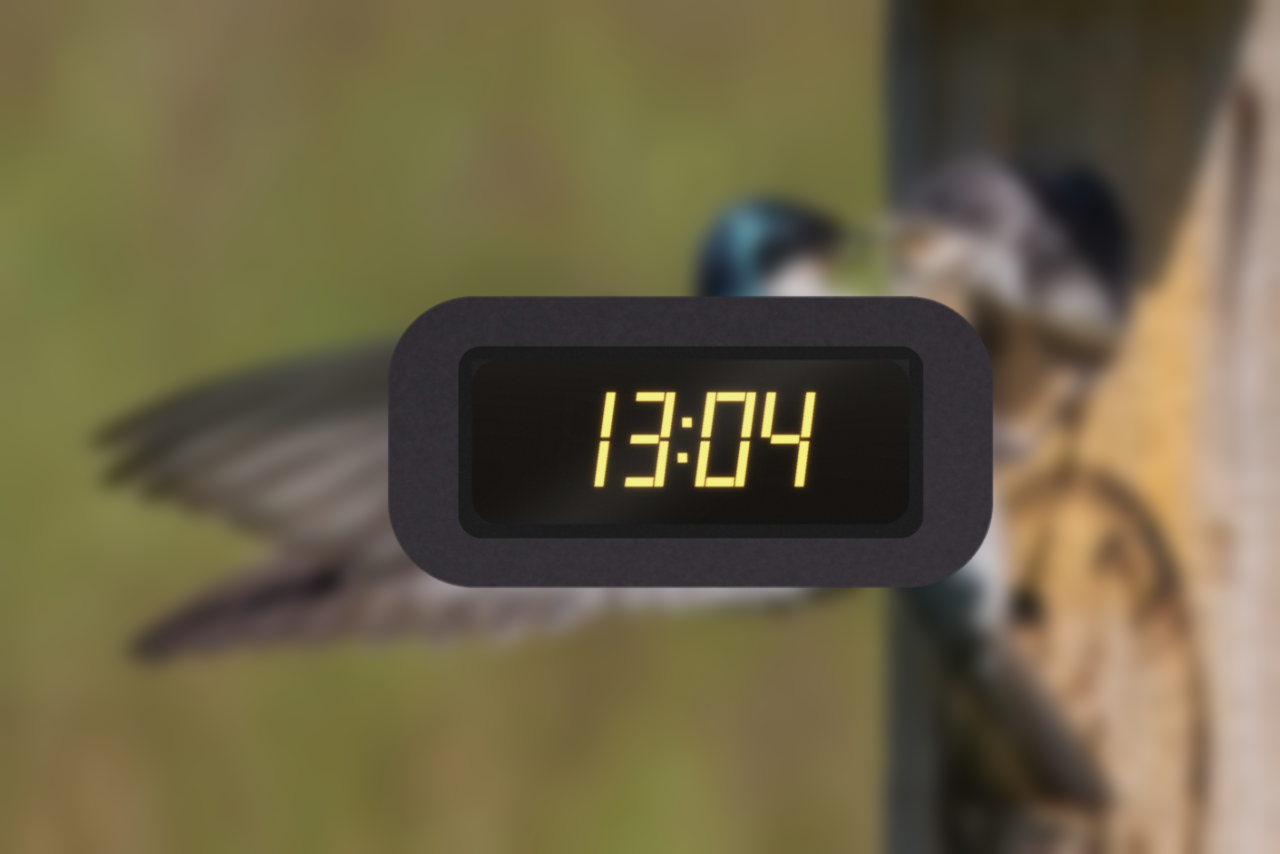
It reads {"hour": 13, "minute": 4}
